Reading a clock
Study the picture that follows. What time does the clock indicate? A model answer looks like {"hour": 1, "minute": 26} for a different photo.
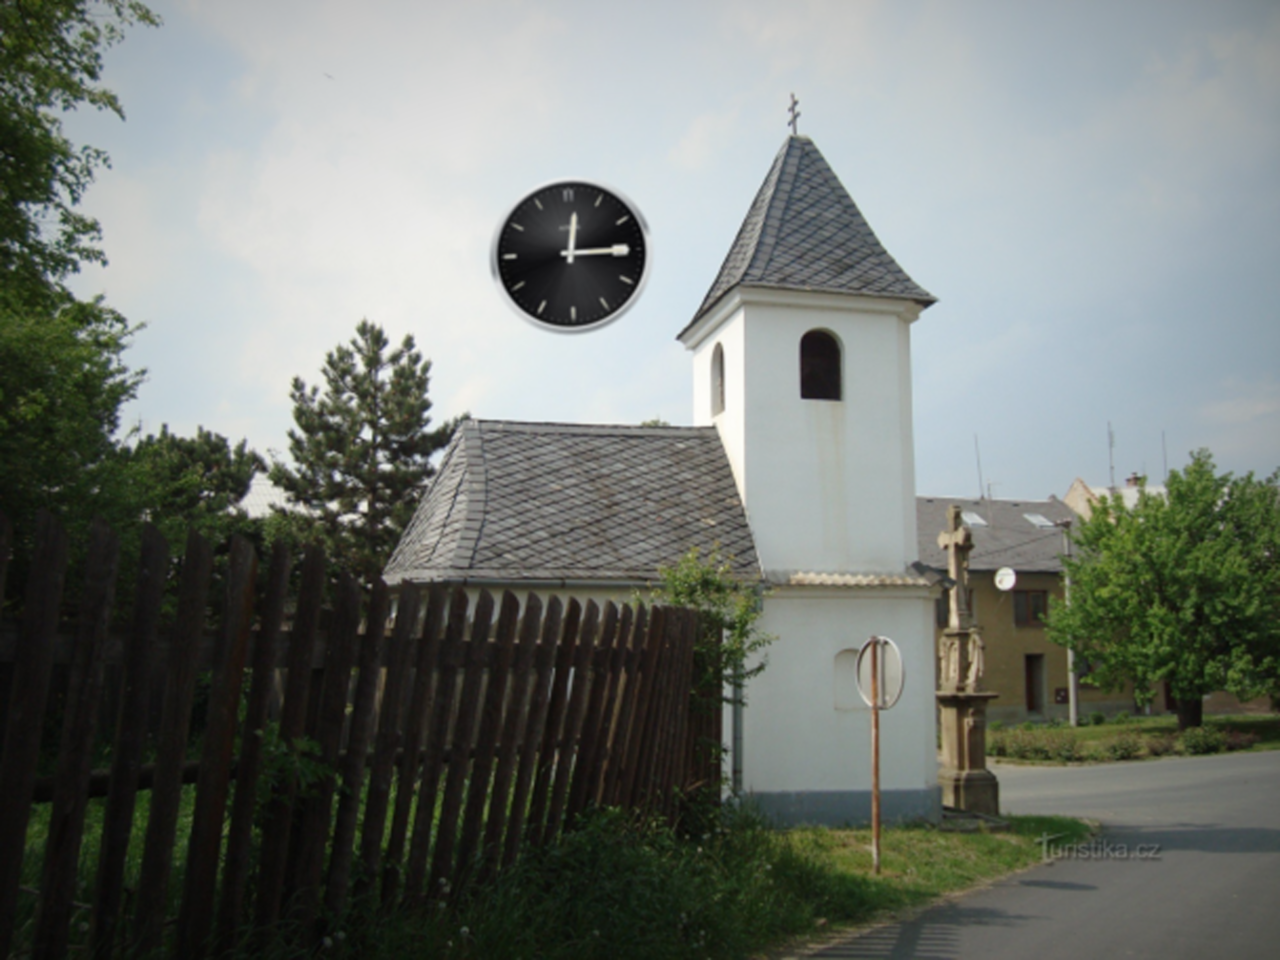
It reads {"hour": 12, "minute": 15}
